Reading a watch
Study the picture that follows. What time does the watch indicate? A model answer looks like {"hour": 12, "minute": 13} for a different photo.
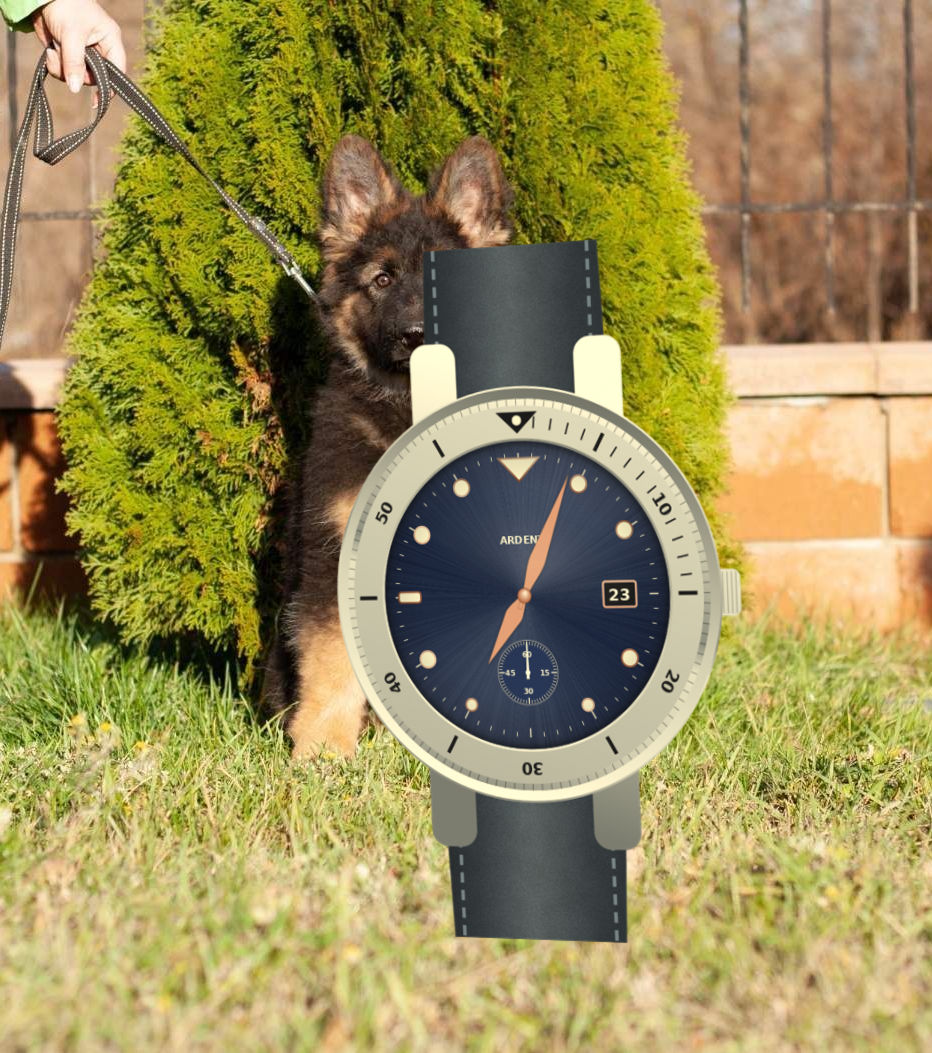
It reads {"hour": 7, "minute": 4}
